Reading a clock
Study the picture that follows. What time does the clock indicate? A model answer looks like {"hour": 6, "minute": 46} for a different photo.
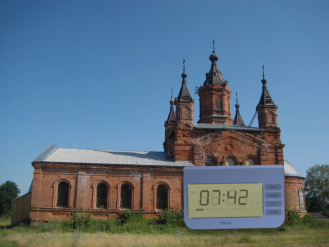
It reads {"hour": 7, "minute": 42}
